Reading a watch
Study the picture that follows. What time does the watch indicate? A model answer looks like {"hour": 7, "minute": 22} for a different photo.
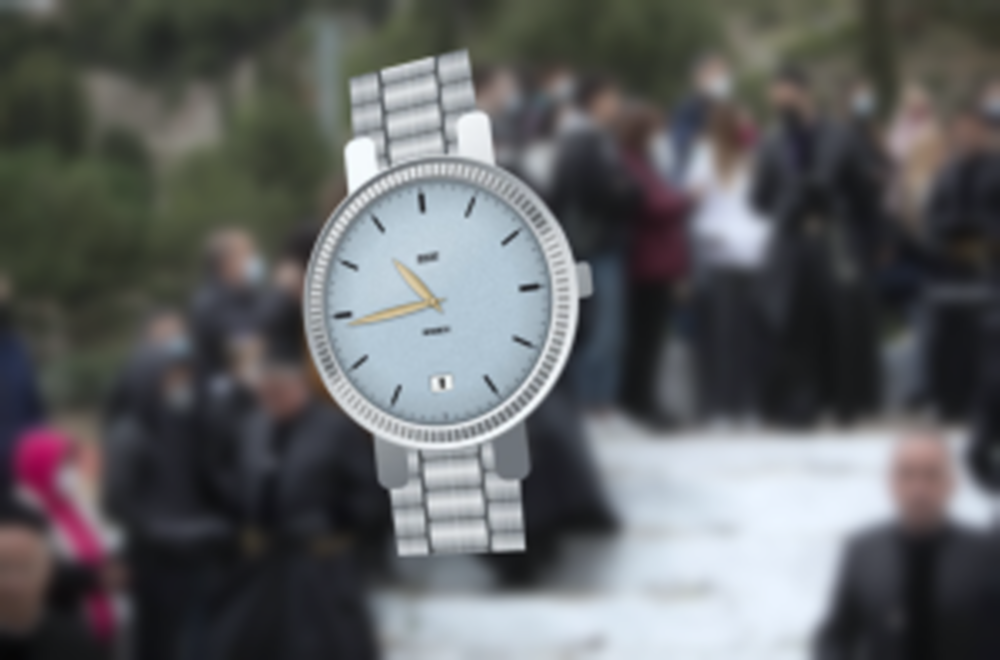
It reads {"hour": 10, "minute": 44}
